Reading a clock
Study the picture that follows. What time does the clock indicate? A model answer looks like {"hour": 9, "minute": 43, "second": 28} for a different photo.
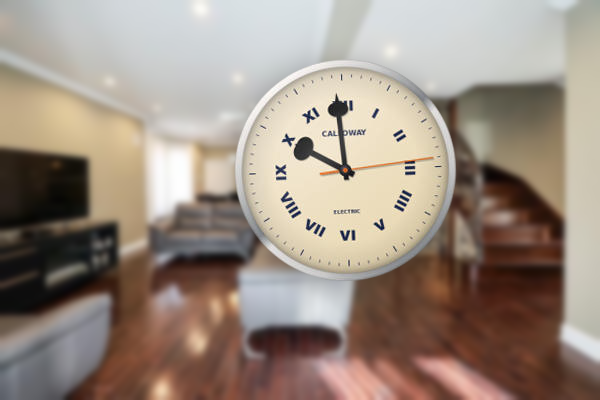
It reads {"hour": 9, "minute": 59, "second": 14}
